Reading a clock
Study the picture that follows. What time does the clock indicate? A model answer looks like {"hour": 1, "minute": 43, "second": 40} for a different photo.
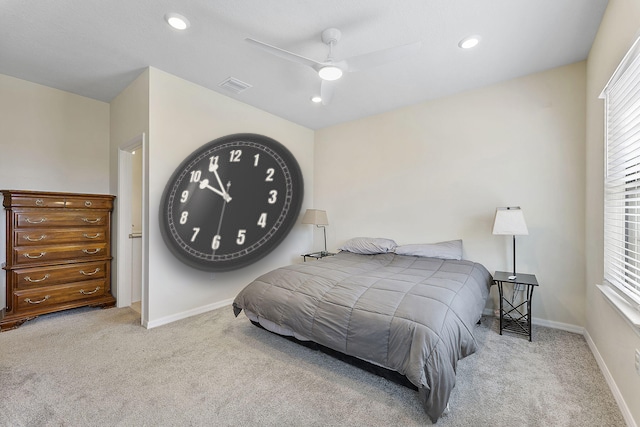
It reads {"hour": 9, "minute": 54, "second": 30}
